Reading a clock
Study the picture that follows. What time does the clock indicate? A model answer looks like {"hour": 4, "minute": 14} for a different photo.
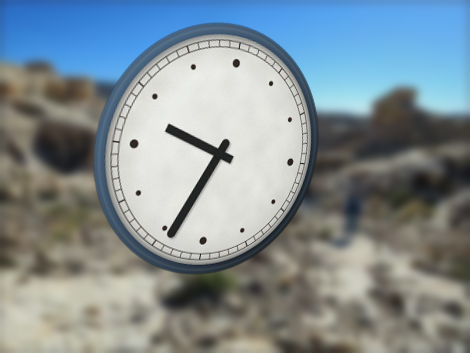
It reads {"hour": 9, "minute": 34}
